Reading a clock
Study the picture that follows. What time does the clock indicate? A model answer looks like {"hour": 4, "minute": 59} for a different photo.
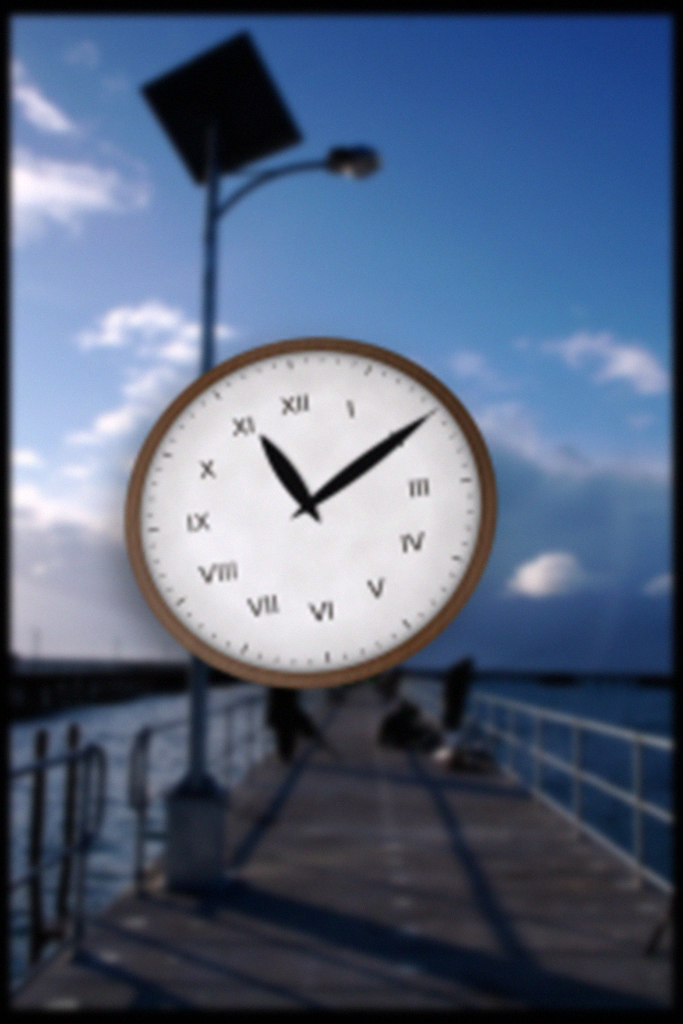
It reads {"hour": 11, "minute": 10}
